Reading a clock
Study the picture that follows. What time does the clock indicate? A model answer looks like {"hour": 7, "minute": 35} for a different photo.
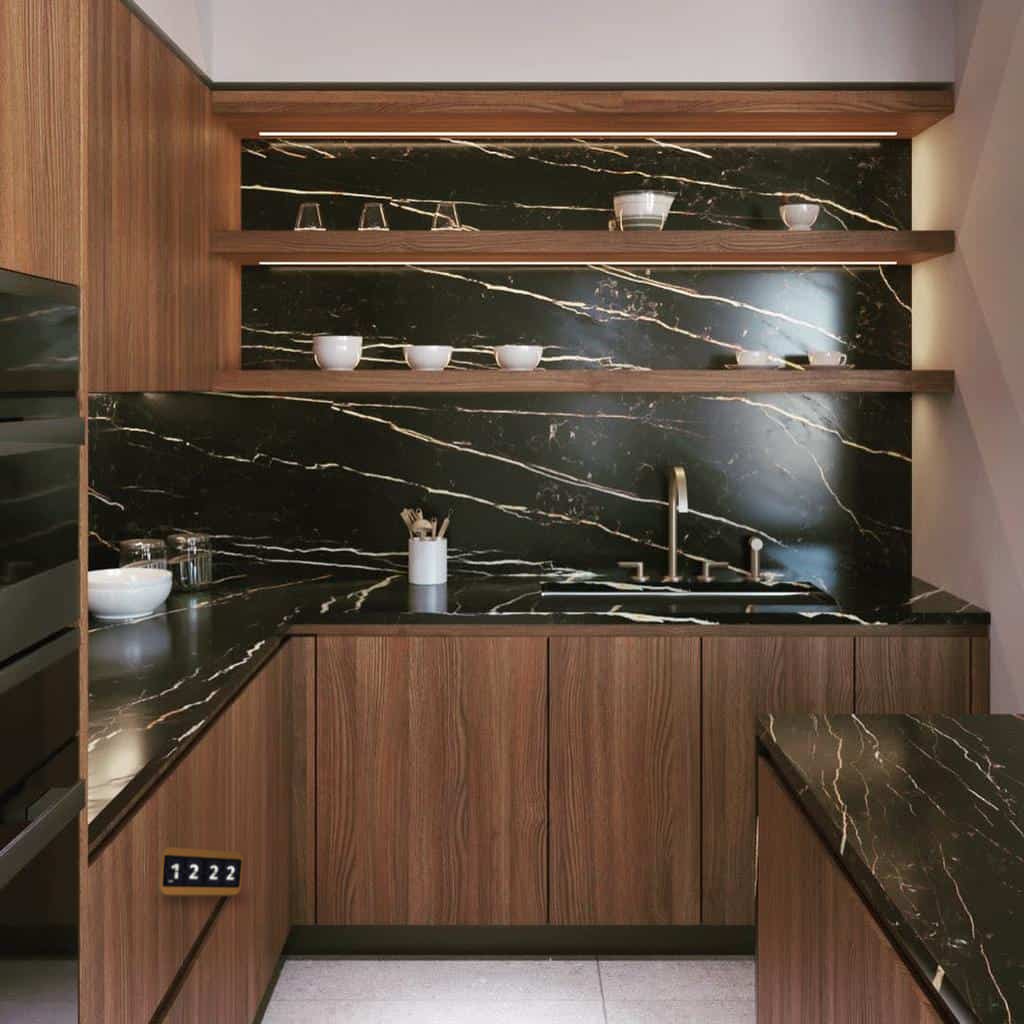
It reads {"hour": 12, "minute": 22}
